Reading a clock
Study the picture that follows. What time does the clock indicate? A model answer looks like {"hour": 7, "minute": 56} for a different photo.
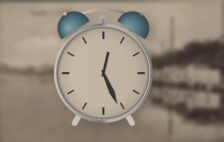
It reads {"hour": 12, "minute": 26}
